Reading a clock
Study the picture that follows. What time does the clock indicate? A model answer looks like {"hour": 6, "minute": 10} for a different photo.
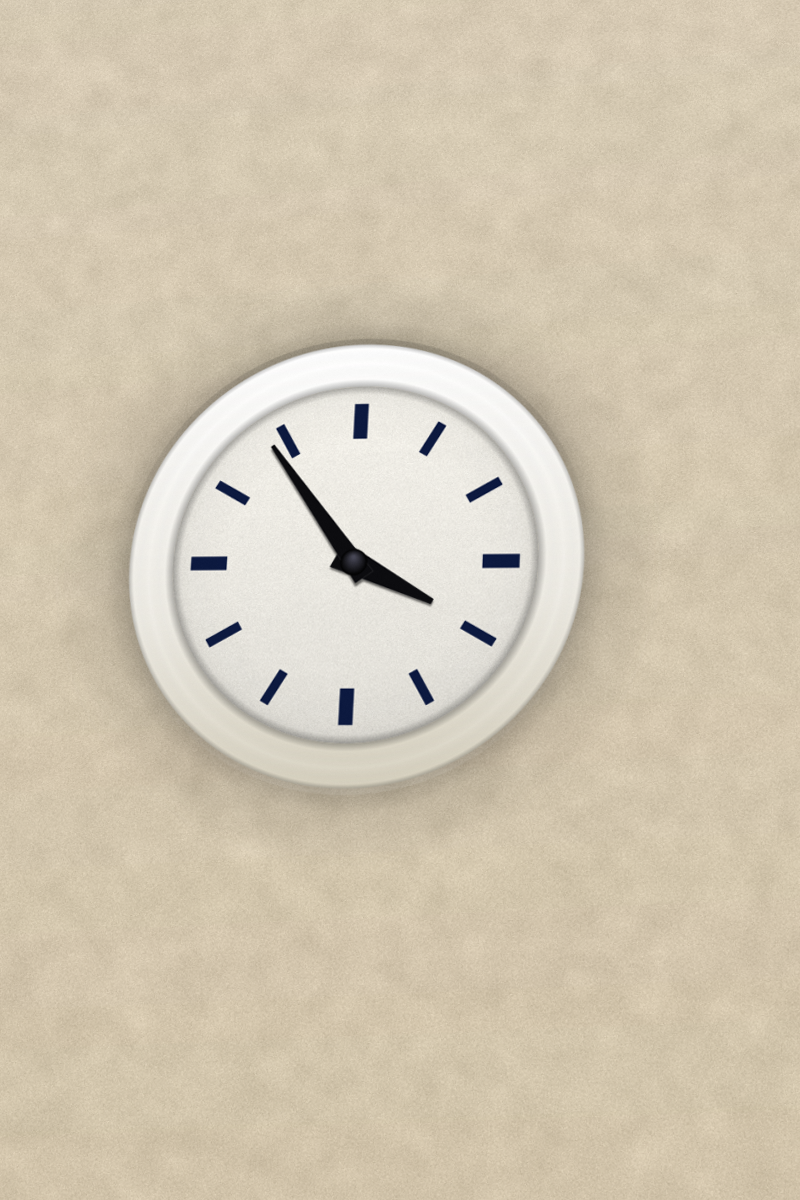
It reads {"hour": 3, "minute": 54}
